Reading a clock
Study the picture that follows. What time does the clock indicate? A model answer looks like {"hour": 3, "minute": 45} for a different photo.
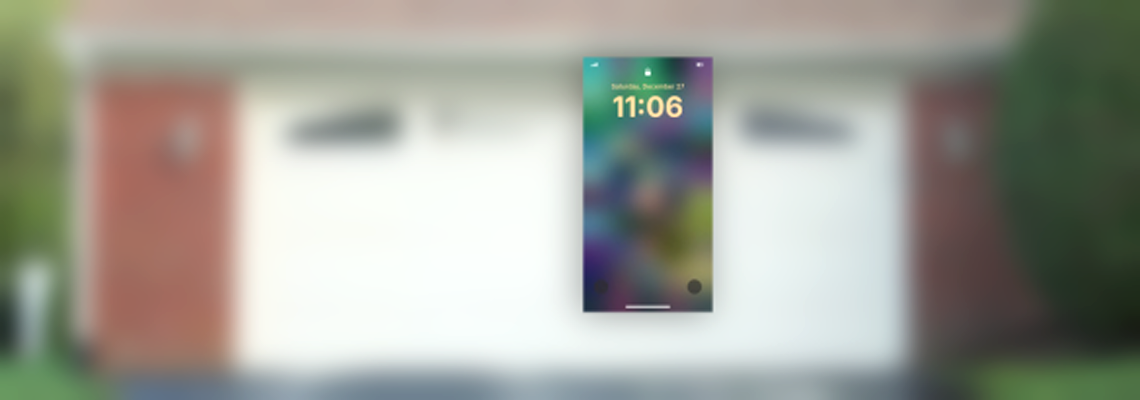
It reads {"hour": 11, "minute": 6}
